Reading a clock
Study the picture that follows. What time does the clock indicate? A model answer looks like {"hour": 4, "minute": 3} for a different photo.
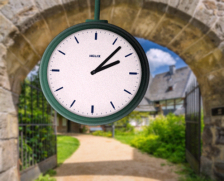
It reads {"hour": 2, "minute": 7}
